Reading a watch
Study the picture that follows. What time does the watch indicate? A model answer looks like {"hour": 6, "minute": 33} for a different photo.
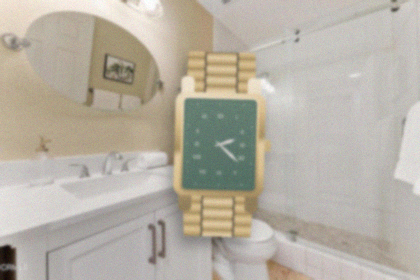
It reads {"hour": 2, "minute": 22}
